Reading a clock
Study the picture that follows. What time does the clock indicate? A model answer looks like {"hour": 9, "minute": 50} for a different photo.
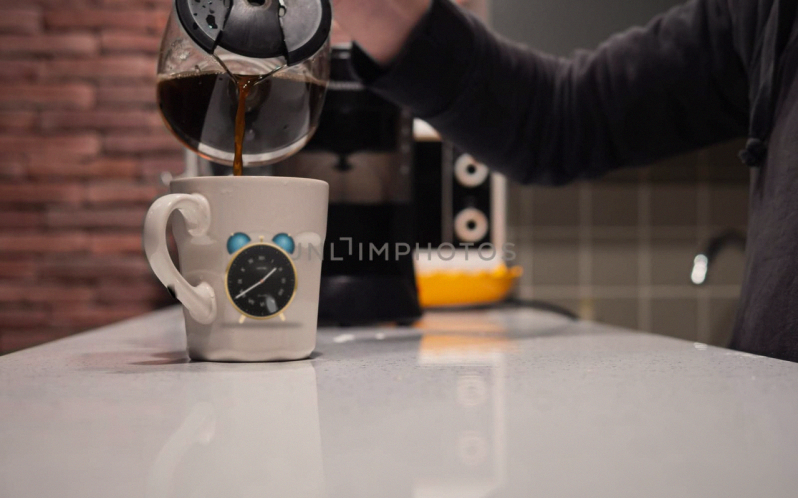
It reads {"hour": 1, "minute": 40}
